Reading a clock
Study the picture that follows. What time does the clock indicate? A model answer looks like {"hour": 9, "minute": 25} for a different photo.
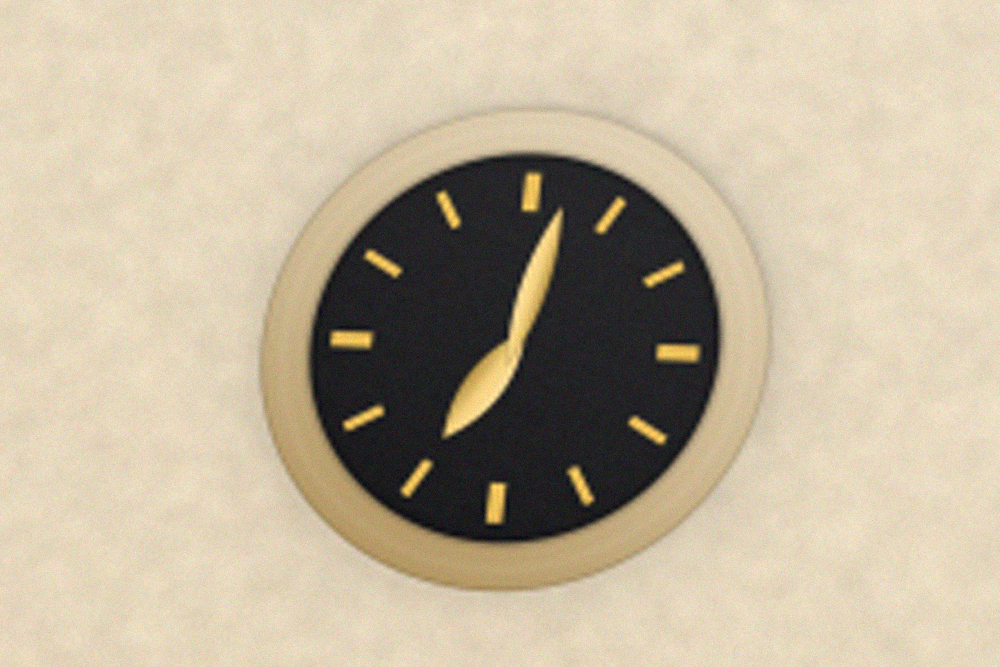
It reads {"hour": 7, "minute": 2}
